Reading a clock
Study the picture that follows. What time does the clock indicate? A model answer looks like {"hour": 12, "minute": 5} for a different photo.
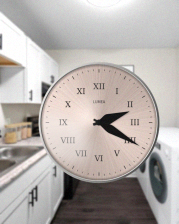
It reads {"hour": 2, "minute": 20}
